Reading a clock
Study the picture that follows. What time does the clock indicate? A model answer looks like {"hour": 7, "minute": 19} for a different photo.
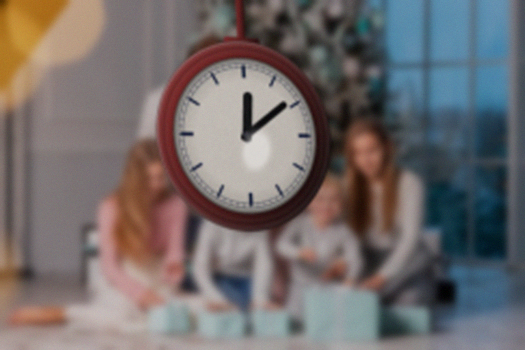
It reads {"hour": 12, "minute": 9}
